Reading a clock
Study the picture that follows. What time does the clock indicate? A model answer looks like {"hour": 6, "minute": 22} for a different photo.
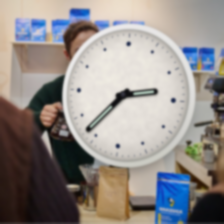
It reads {"hour": 2, "minute": 37}
